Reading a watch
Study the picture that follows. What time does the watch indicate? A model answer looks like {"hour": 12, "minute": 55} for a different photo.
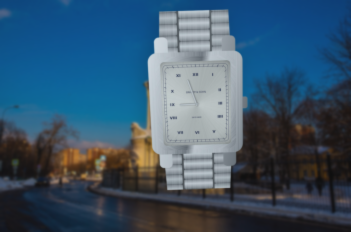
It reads {"hour": 8, "minute": 57}
